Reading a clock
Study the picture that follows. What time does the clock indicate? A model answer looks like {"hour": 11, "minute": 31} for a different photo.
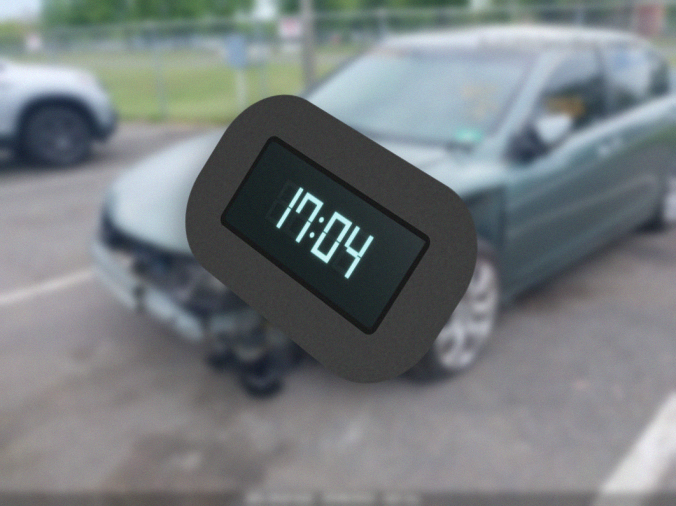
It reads {"hour": 17, "minute": 4}
